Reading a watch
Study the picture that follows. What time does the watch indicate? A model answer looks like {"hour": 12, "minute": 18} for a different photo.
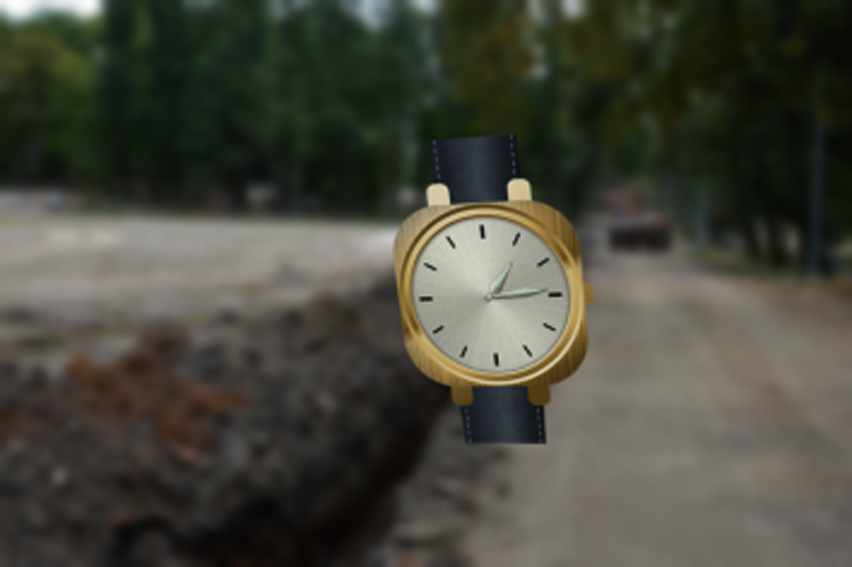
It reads {"hour": 1, "minute": 14}
